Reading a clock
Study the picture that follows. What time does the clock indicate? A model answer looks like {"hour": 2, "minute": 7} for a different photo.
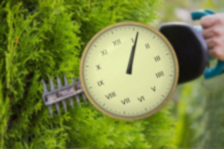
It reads {"hour": 1, "minute": 6}
